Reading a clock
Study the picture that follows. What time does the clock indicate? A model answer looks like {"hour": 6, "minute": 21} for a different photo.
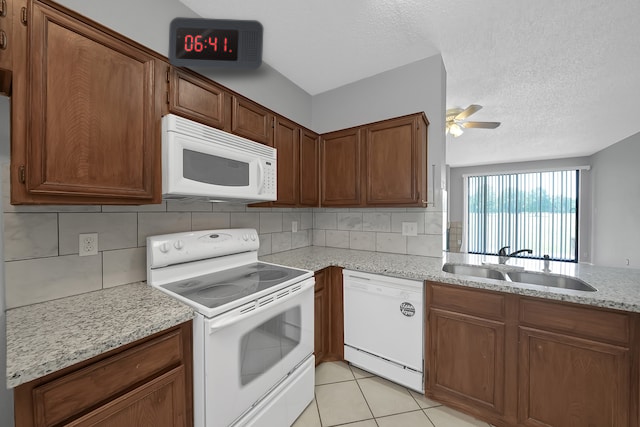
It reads {"hour": 6, "minute": 41}
